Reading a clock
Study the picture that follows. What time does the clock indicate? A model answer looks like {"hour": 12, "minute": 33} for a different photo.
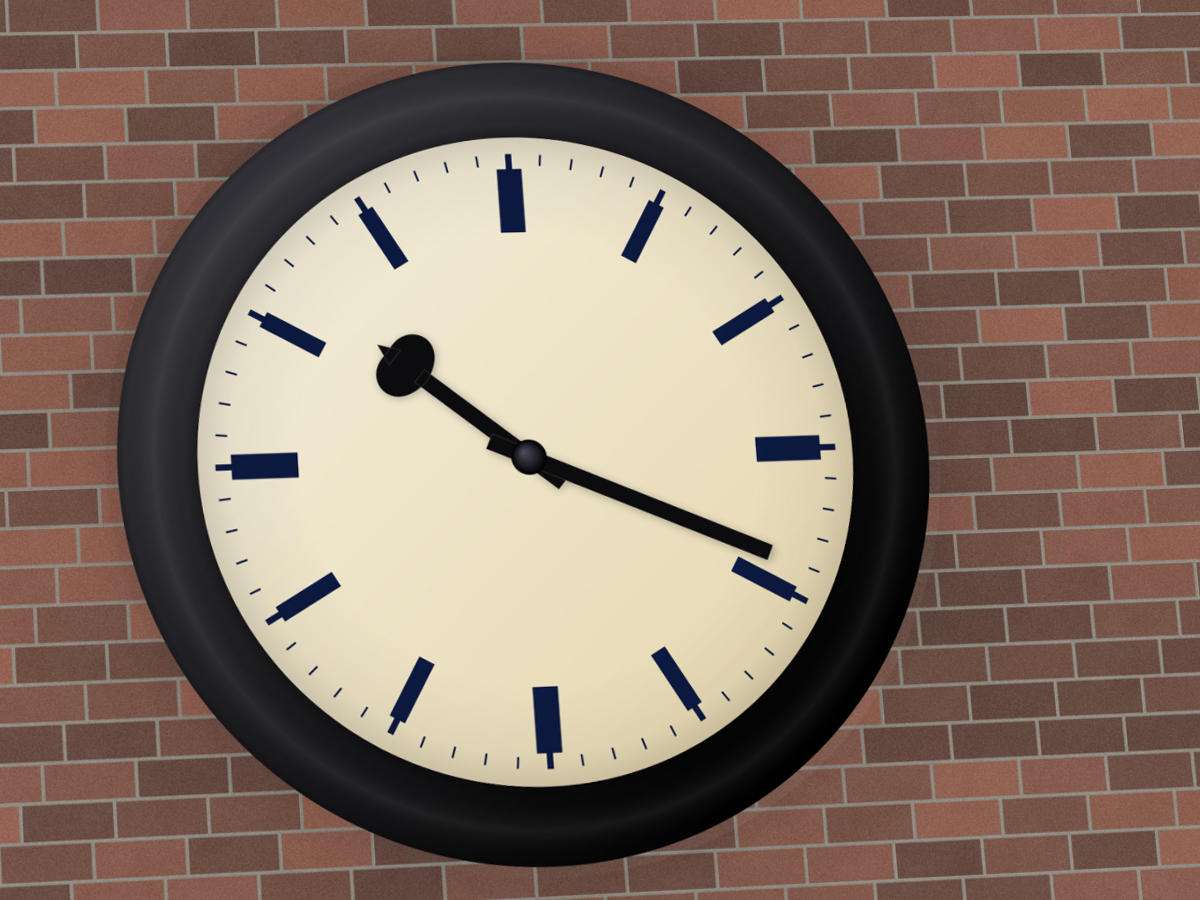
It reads {"hour": 10, "minute": 19}
